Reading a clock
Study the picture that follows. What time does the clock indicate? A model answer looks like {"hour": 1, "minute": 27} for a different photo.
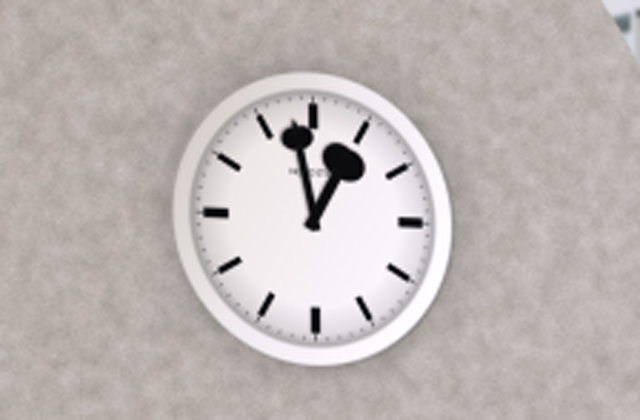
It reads {"hour": 12, "minute": 58}
